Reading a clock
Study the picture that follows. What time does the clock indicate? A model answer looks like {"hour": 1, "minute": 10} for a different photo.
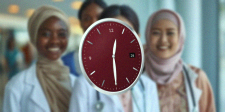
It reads {"hour": 12, "minute": 30}
